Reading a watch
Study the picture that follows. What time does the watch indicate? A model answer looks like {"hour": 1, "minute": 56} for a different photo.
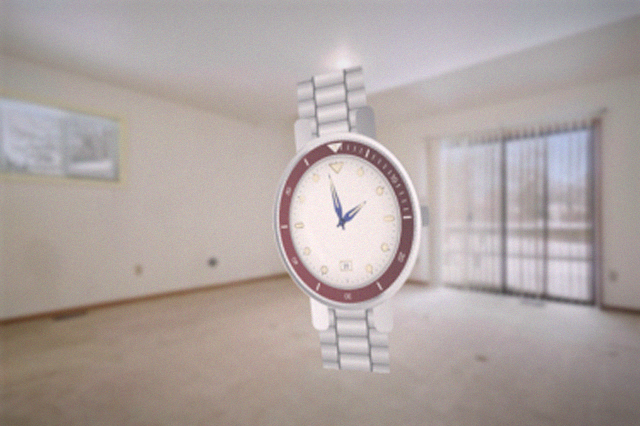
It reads {"hour": 1, "minute": 58}
